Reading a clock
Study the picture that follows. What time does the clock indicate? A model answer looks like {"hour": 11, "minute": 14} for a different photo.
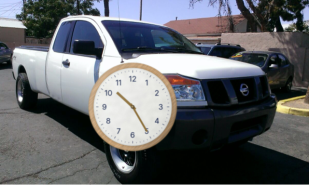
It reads {"hour": 10, "minute": 25}
